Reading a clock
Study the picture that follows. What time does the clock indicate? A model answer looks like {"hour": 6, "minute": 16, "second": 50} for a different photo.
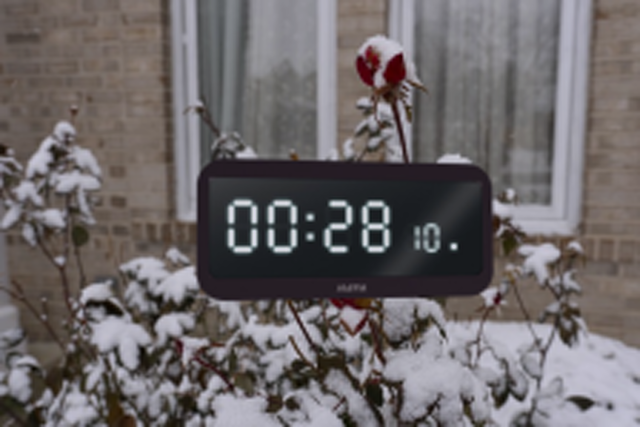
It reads {"hour": 0, "minute": 28, "second": 10}
